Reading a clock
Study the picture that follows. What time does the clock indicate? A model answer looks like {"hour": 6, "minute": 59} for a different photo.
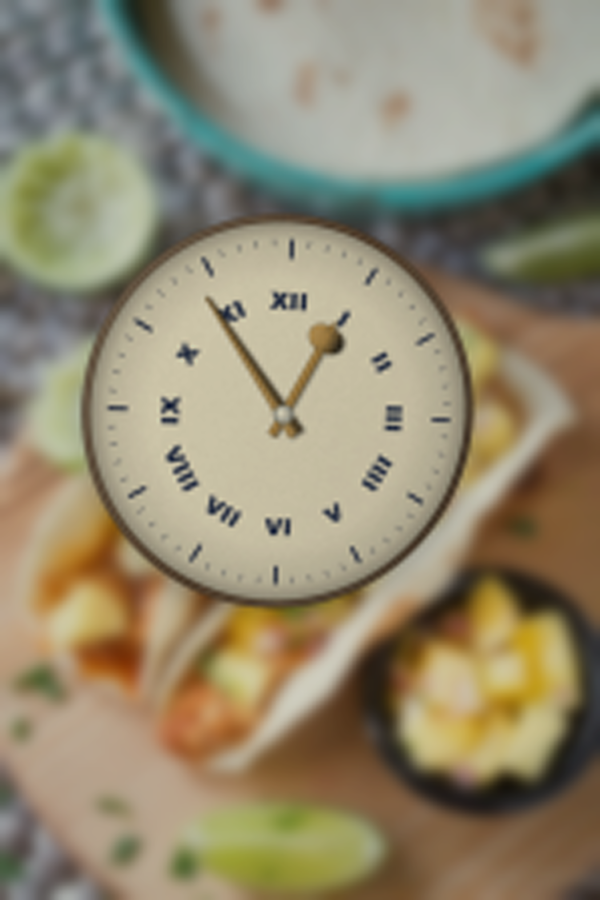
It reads {"hour": 12, "minute": 54}
